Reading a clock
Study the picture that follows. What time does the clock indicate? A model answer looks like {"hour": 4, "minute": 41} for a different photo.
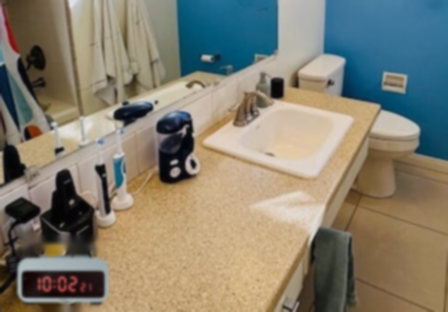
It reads {"hour": 10, "minute": 2}
